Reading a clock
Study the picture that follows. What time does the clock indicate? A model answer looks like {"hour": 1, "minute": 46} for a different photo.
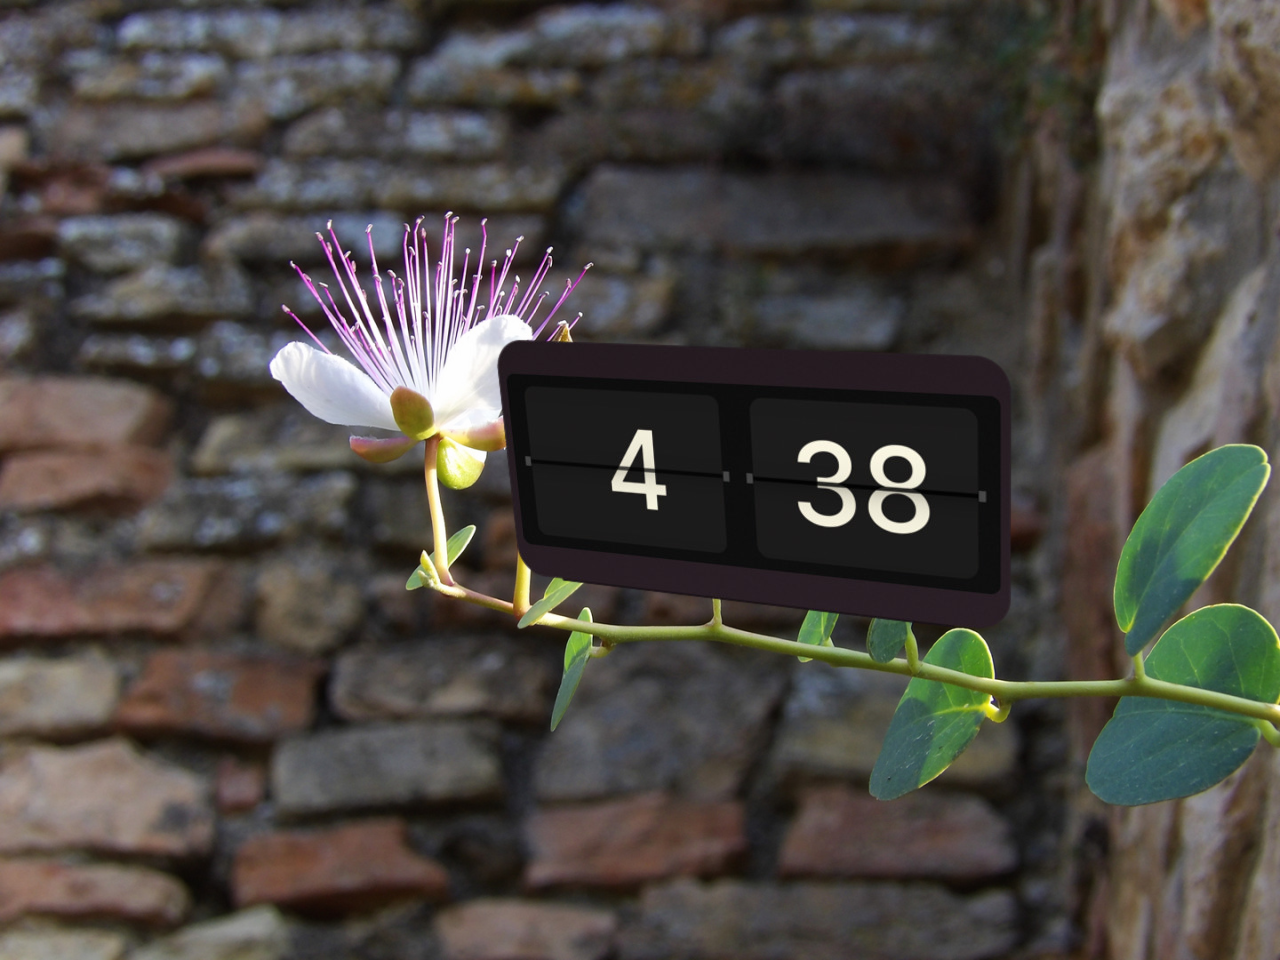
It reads {"hour": 4, "minute": 38}
